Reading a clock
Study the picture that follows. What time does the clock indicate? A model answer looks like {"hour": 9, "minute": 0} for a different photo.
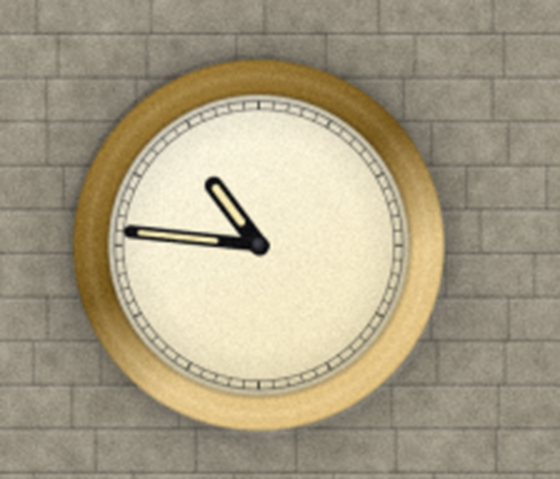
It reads {"hour": 10, "minute": 46}
